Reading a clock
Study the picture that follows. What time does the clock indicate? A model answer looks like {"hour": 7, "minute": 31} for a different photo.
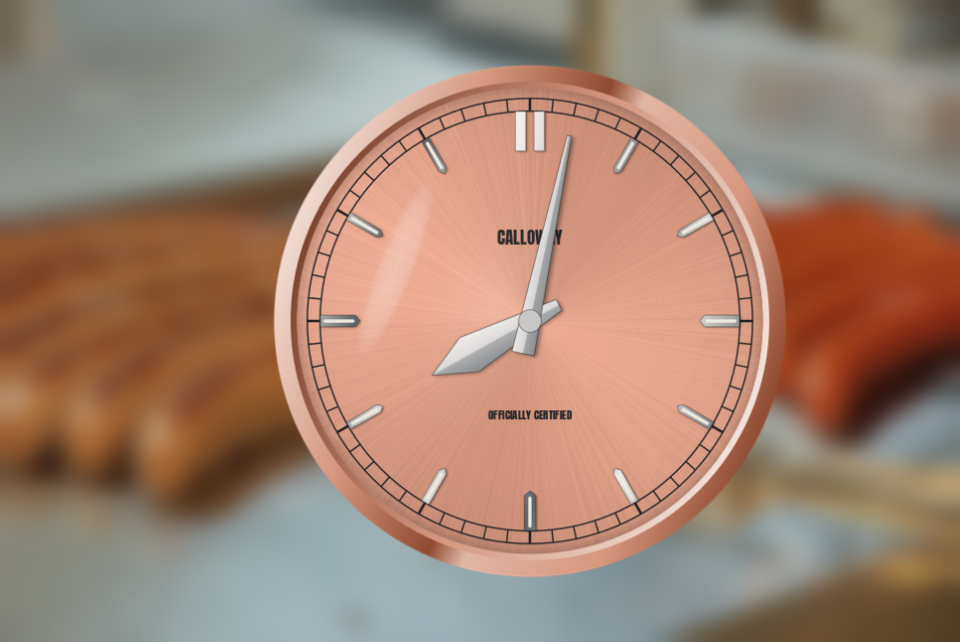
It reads {"hour": 8, "minute": 2}
